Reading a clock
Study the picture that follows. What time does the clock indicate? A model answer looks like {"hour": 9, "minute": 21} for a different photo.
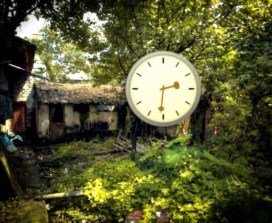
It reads {"hour": 2, "minute": 31}
